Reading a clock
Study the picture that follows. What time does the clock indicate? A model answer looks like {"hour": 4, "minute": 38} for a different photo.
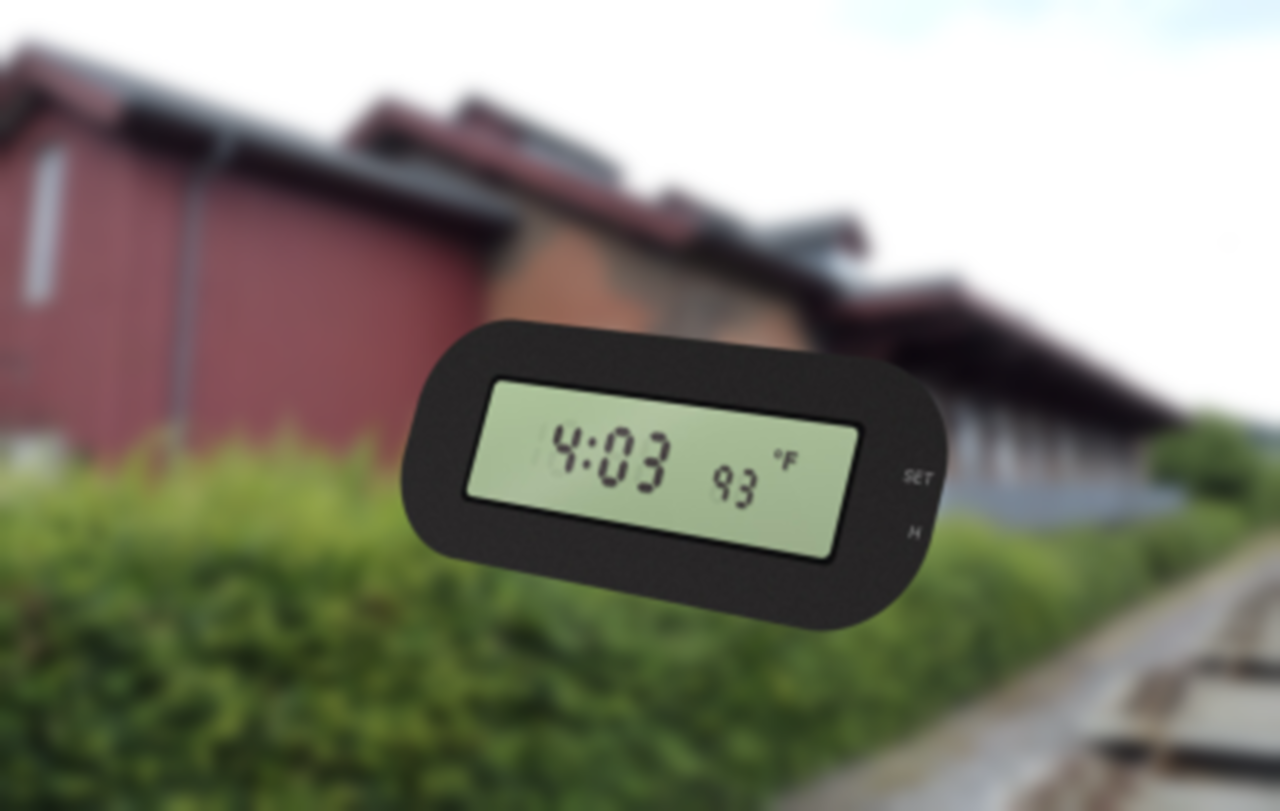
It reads {"hour": 4, "minute": 3}
